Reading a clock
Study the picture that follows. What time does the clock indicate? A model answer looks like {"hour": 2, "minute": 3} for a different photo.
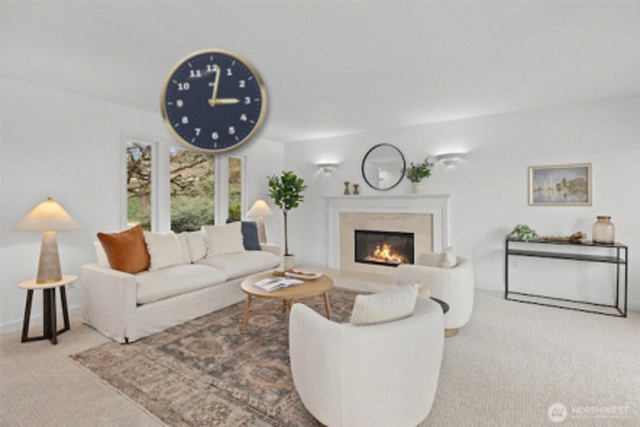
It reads {"hour": 3, "minute": 2}
